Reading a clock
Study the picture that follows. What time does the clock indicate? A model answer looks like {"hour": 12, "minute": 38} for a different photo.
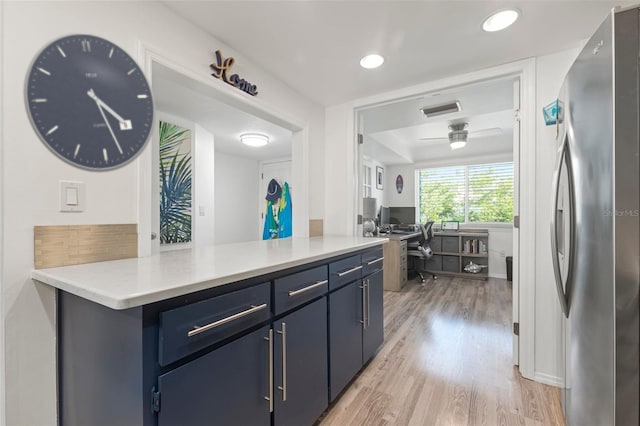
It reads {"hour": 4, "minute": 27}
